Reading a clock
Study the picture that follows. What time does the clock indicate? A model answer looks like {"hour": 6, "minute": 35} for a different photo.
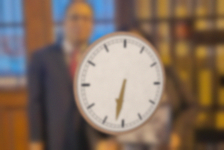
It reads {"hour": 6, "minute": 32}
